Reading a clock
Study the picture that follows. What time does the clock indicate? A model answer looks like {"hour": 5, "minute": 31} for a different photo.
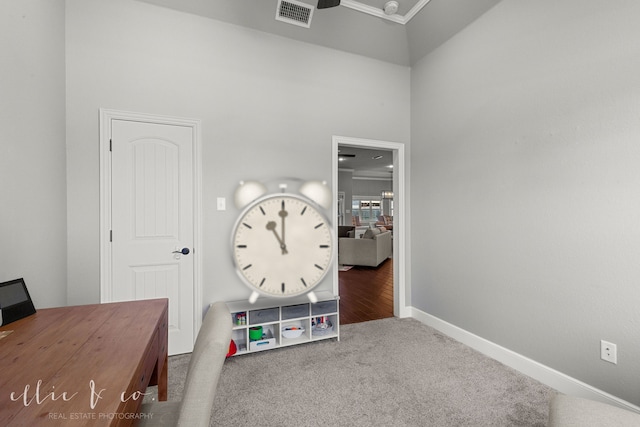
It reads {"hour": 11, "minute": 0}
